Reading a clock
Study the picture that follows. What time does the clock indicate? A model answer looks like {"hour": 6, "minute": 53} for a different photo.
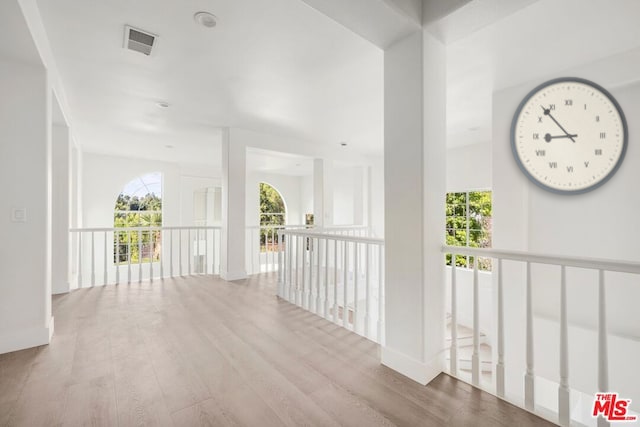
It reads {"hour": 8, "minute": 53}
